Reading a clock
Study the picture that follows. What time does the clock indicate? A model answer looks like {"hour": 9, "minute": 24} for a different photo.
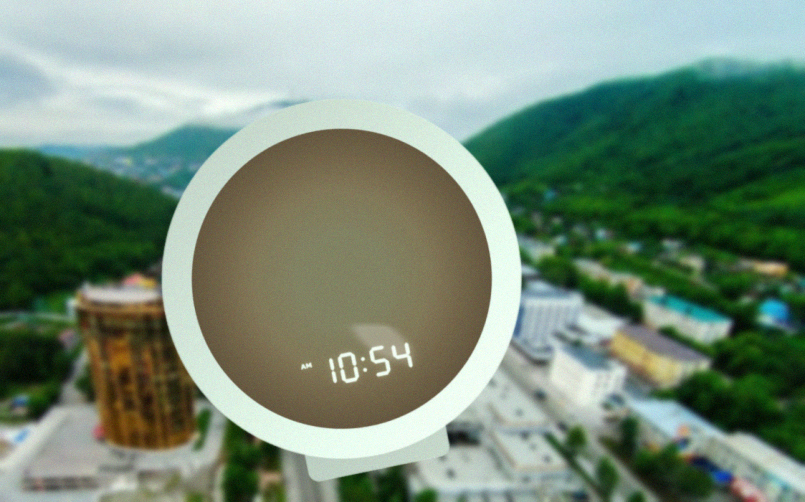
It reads {"hour": 10, "minute": 54}
